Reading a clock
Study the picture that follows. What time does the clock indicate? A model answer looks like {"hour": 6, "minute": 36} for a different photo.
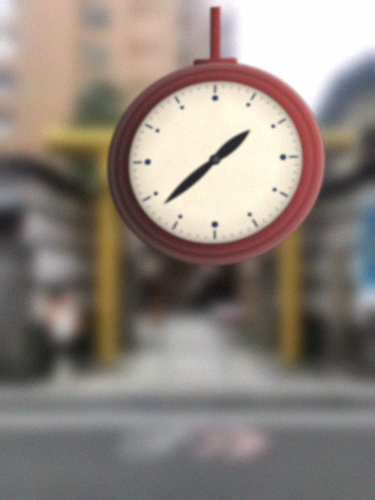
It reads {"hour": 1, "minute": 38}
